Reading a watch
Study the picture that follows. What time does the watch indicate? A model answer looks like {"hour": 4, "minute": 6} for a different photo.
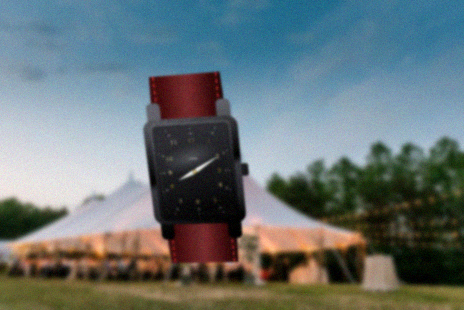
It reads {"hour": 8, "minute": 10}
